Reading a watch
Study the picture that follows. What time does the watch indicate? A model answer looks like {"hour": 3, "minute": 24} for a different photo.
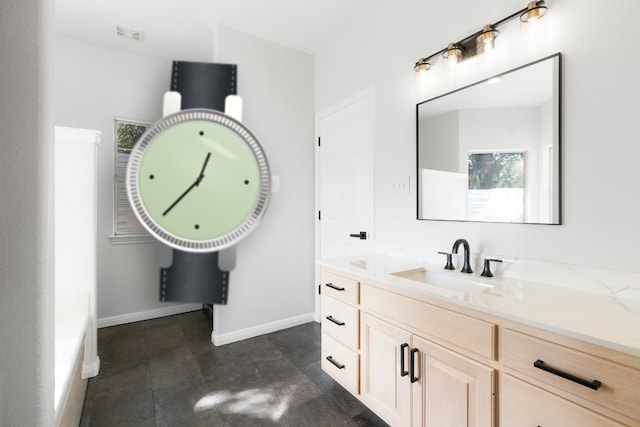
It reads {"hour": 12, "minute": 37}
